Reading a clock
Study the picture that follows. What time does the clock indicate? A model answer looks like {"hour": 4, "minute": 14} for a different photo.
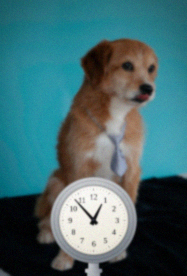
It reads {"hour": 12, "minute": 53}
